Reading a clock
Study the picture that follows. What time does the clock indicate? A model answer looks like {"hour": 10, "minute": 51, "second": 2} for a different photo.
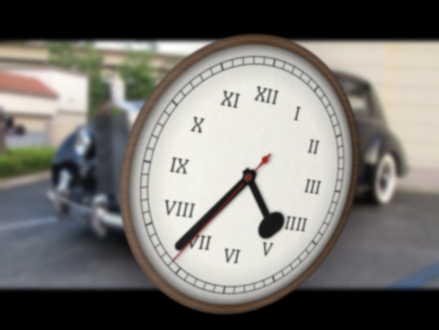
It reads {"hour": 4, "minute": 36, "second": 36}
